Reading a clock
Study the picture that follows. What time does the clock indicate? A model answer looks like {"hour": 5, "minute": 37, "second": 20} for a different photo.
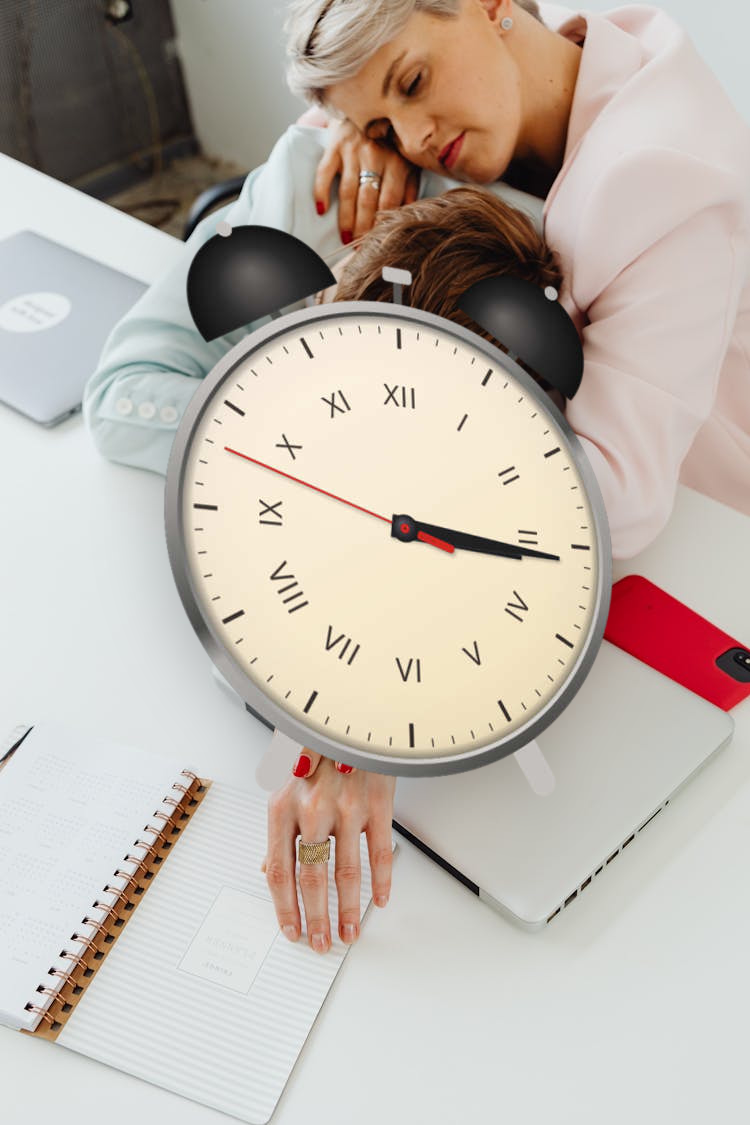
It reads {"hour": 3, "minute": 15, "second": 48}
